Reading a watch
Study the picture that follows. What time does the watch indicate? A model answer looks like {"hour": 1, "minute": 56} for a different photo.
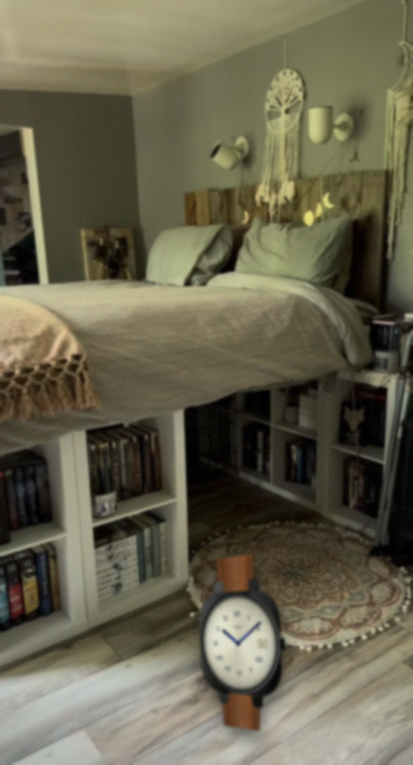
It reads {"hour": 10, "minute": 9}
